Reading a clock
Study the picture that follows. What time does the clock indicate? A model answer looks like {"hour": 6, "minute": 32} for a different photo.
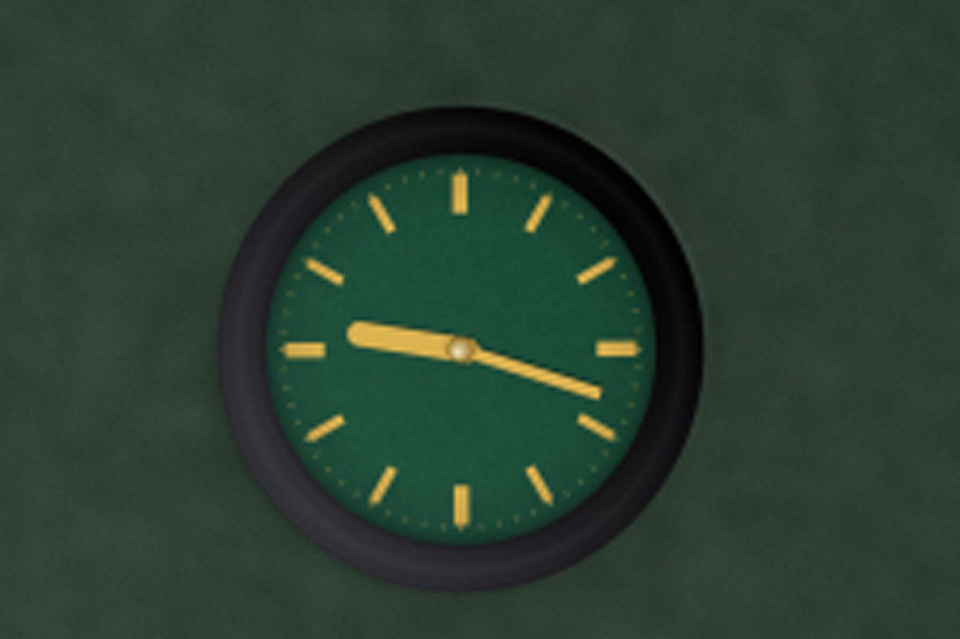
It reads {"hour": 9, "minute": 18}
